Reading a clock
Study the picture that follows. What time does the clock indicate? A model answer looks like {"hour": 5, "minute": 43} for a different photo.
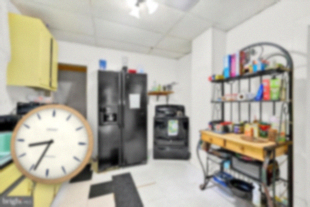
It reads {"hour": 8, "minute": 34}
